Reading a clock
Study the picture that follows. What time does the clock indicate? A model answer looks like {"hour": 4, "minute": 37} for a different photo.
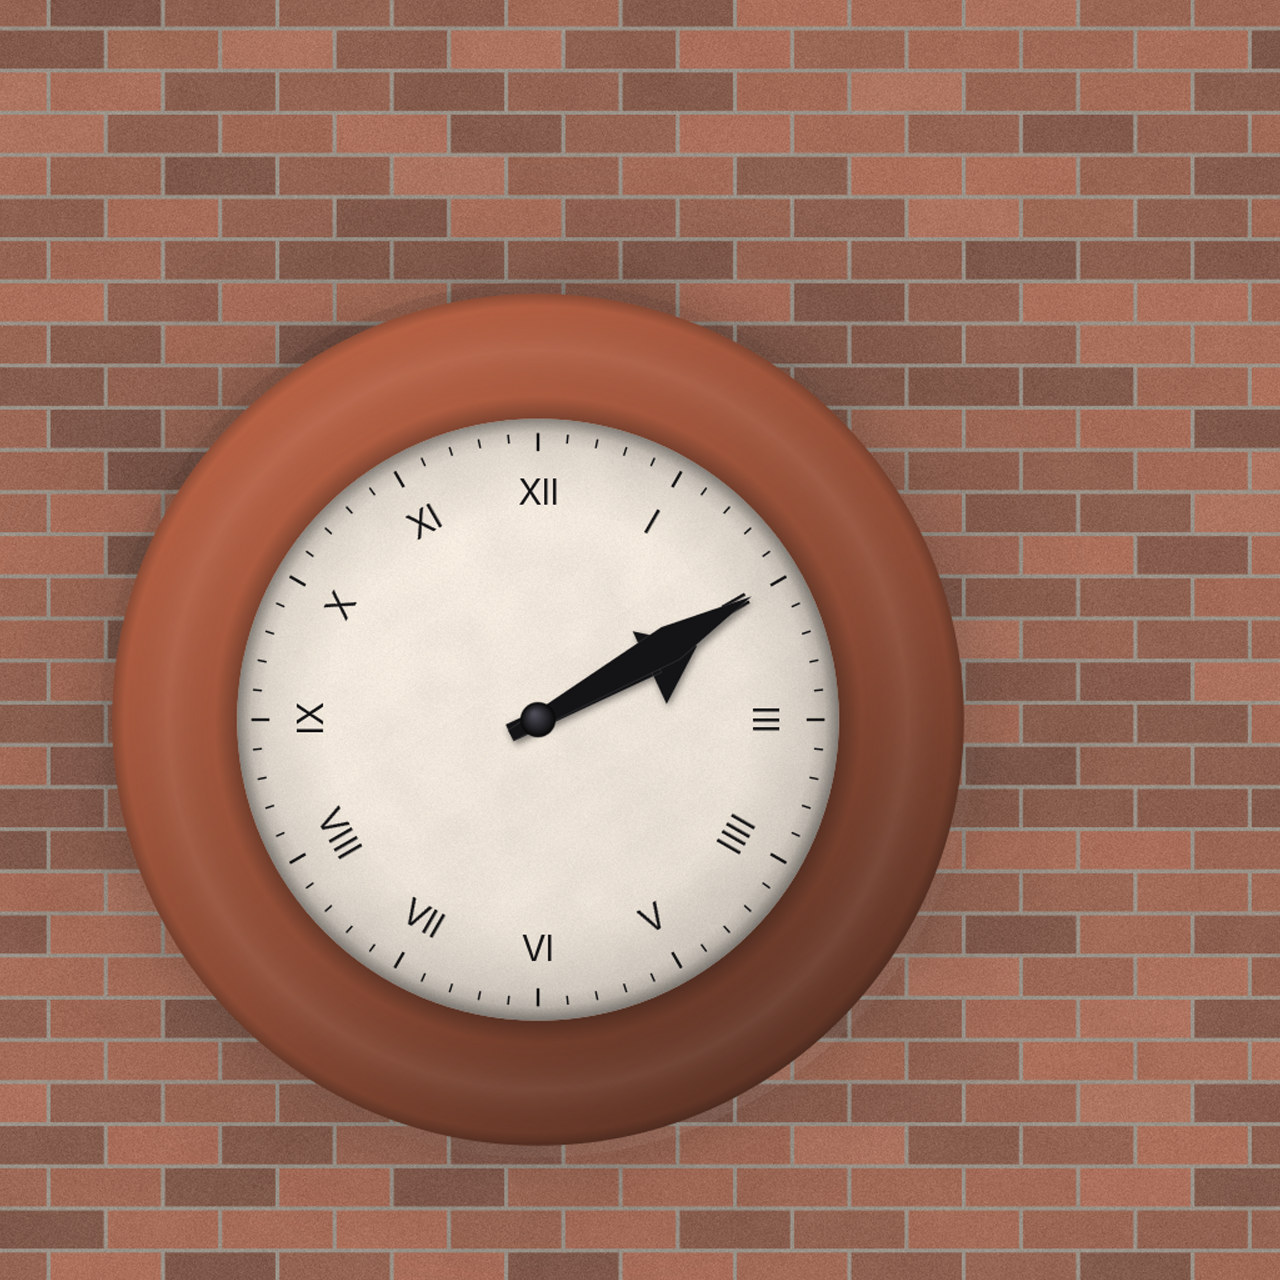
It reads {"hour": 2, "minute": 10}
